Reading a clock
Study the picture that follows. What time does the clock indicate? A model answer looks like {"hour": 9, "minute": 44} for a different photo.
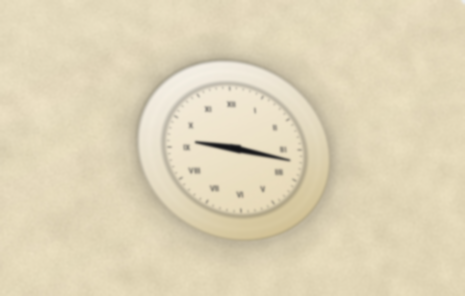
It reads {"hour": 9, "minute": 17}
